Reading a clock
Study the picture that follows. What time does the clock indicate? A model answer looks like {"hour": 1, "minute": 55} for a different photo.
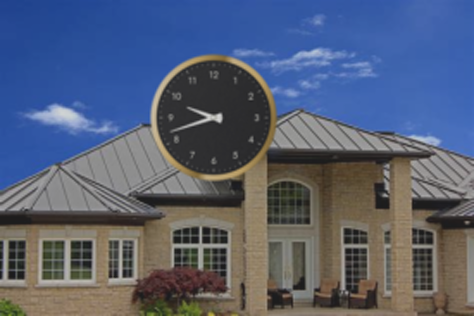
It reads {"hour": 9, "minute": 42}
